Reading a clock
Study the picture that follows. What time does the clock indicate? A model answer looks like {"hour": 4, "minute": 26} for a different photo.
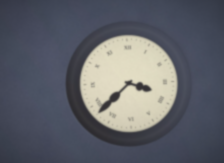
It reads {"hour": 3, "minute": 38}
